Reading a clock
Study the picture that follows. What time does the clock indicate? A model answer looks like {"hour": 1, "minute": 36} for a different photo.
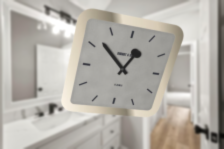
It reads {"hour": 12, "minute": 52}
